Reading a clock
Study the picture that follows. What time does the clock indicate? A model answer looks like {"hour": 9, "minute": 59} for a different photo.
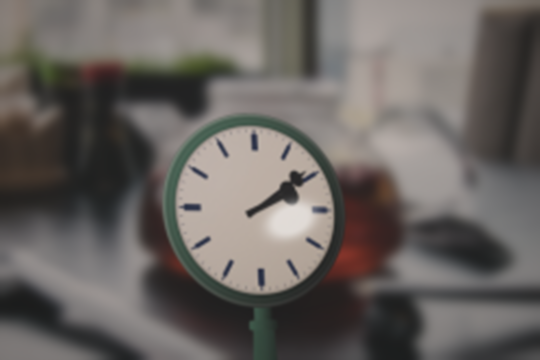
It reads {"hour": 2, "minute": 9}
